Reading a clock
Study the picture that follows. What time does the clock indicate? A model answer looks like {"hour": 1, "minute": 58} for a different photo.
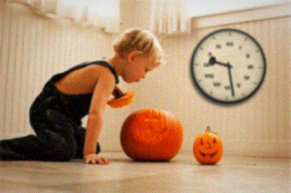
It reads {"hour": 9, "minute": 28}
